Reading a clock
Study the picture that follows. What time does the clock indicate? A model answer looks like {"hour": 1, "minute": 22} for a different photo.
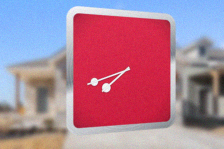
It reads {"hour": 7, "minute": 42}
